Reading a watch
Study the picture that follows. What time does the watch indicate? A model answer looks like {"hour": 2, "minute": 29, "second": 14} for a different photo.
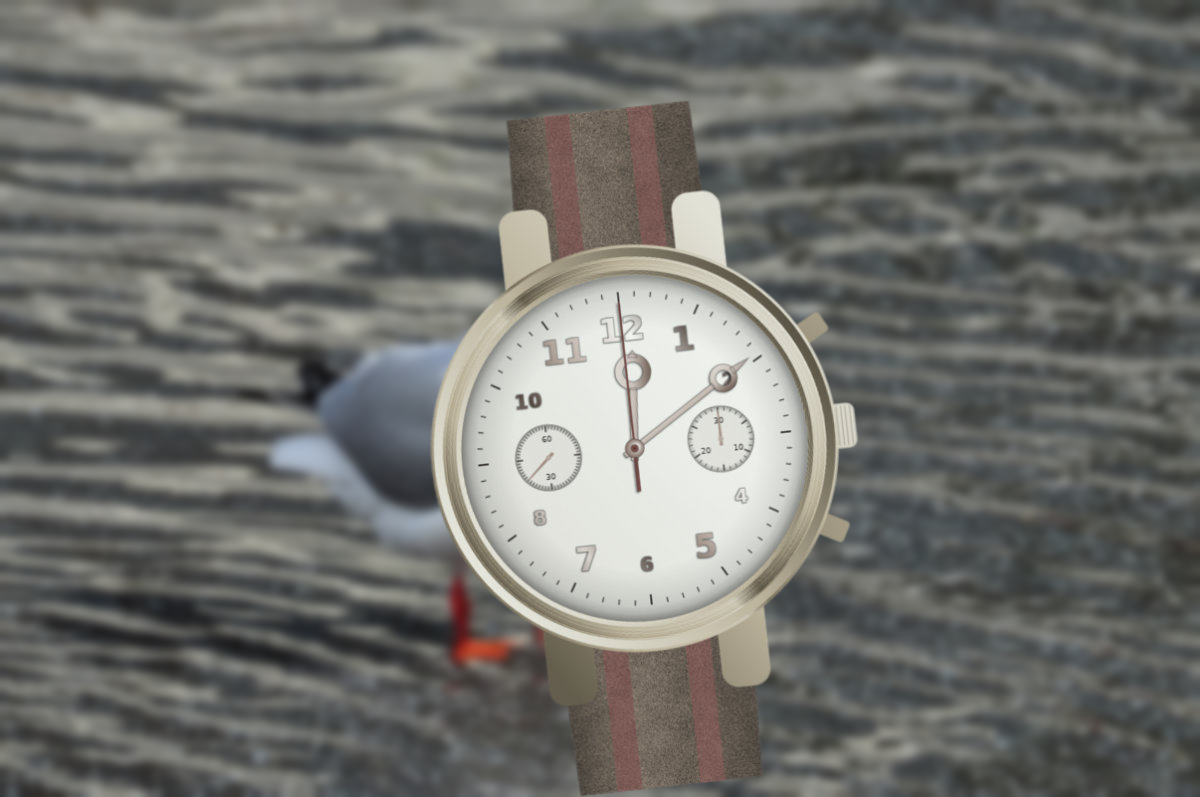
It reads {"hour": 12, "minute": 9, "second": 38}
